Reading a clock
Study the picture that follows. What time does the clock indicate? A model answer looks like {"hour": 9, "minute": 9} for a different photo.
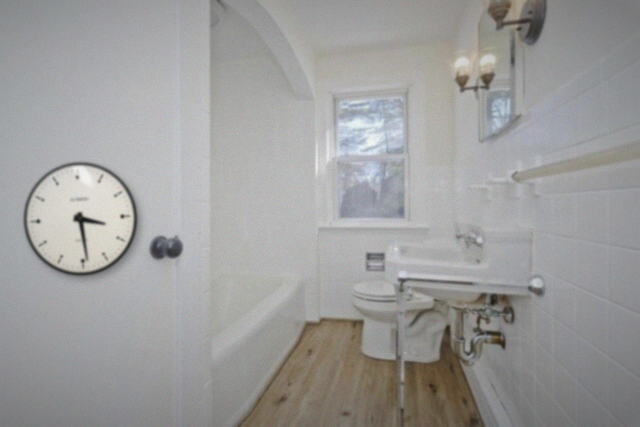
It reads {"hour": 3, "minute": 29}
